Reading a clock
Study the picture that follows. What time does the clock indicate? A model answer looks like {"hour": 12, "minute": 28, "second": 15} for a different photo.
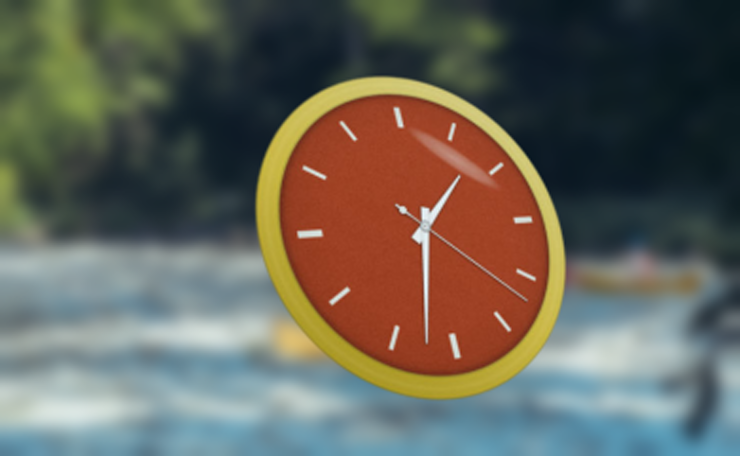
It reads {"hour": 1, "minute": 32, "second": 22}
